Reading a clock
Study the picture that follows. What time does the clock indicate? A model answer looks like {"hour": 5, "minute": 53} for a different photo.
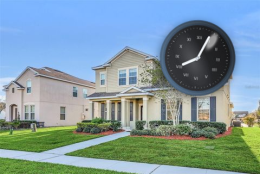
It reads {"hour": 8, "minute": 4}
